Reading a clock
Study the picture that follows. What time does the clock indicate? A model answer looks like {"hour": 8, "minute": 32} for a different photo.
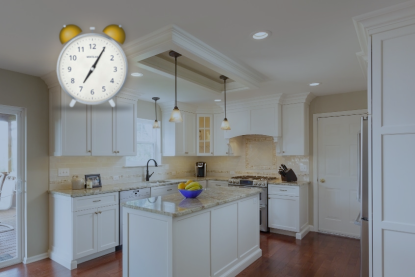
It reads {"hour": 7, "minute": 5}
